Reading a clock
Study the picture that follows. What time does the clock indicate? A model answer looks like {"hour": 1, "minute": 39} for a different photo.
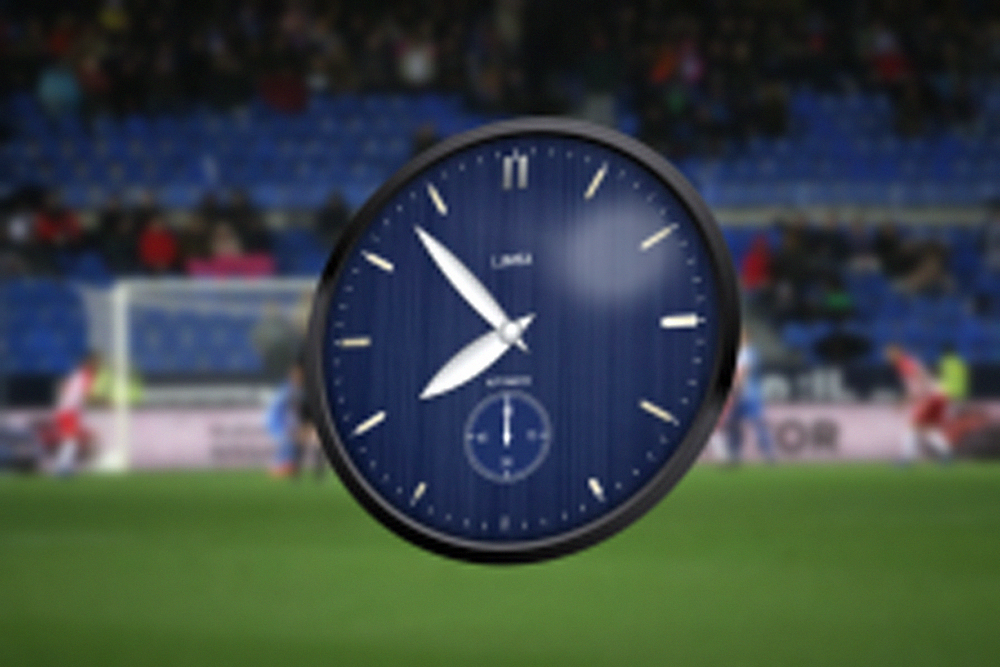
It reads {"hour": 7, "minute": 53}
